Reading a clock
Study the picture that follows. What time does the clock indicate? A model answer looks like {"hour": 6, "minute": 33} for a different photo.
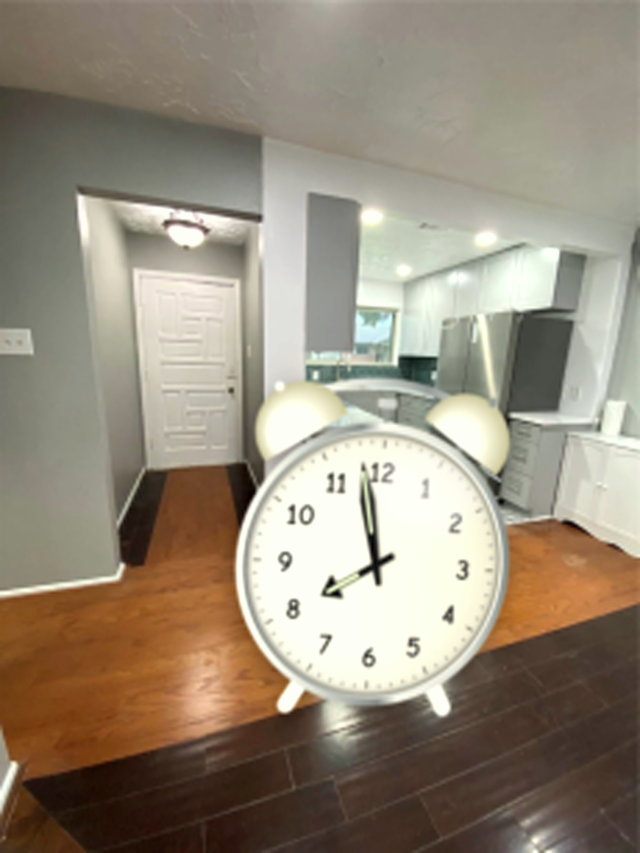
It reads {"hour": 7, "minute": 58}
